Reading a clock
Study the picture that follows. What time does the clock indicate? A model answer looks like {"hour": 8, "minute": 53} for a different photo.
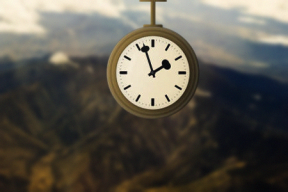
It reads {"hour": 1, "minute": 57}
